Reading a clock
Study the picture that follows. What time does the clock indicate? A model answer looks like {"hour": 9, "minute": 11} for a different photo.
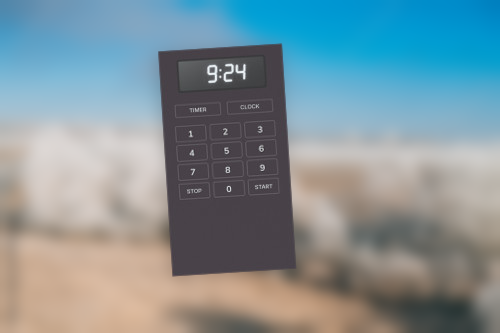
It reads {"hour": 9, "minute": 24}
